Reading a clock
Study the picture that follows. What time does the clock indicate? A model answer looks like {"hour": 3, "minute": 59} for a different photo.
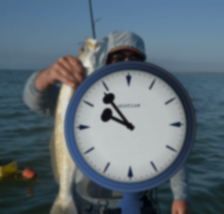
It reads {"hour": 9, "minute": 54}
